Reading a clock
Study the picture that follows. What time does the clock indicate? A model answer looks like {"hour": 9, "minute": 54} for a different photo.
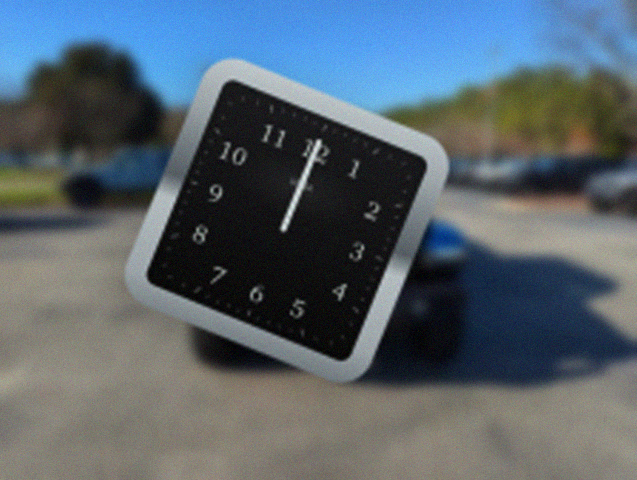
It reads {"hour": 12, "minute": 0}
